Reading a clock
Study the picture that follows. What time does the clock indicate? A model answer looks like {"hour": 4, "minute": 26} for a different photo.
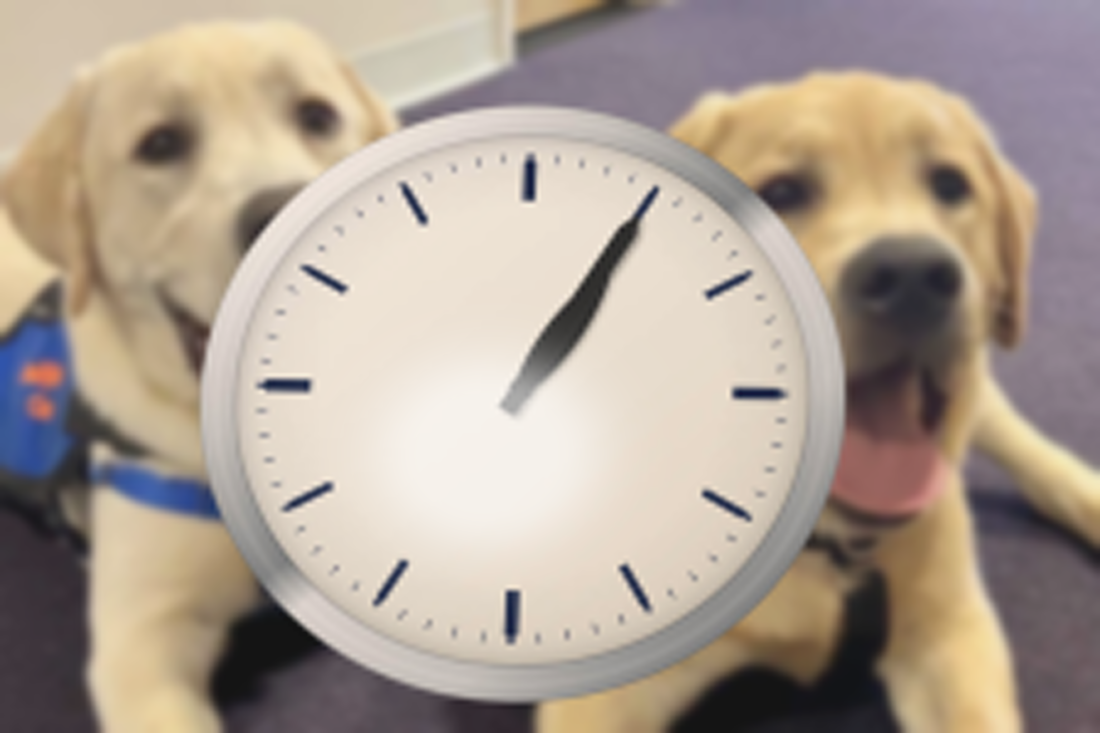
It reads {"hour": 1, "minute": 5}
